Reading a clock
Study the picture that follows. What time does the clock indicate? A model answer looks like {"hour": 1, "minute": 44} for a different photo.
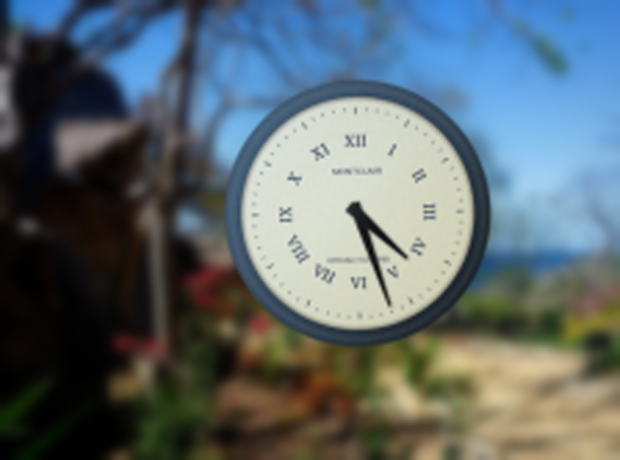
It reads {"hour": 4, "minute": 27}
